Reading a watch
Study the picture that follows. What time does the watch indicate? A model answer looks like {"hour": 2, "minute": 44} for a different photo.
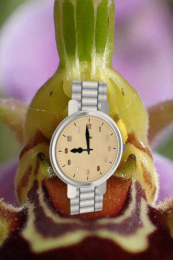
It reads {"hour": 8, "minute": 59}
